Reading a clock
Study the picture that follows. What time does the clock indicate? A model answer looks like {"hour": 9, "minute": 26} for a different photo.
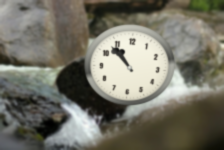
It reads {"hour": 10, "minute": 53}
